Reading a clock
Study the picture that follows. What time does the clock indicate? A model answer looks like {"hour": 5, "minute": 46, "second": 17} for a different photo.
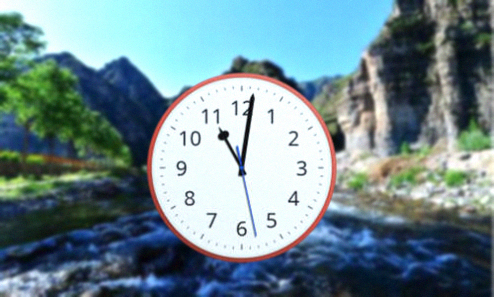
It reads {"hour": 11, "minute": 1, "second": 28}
